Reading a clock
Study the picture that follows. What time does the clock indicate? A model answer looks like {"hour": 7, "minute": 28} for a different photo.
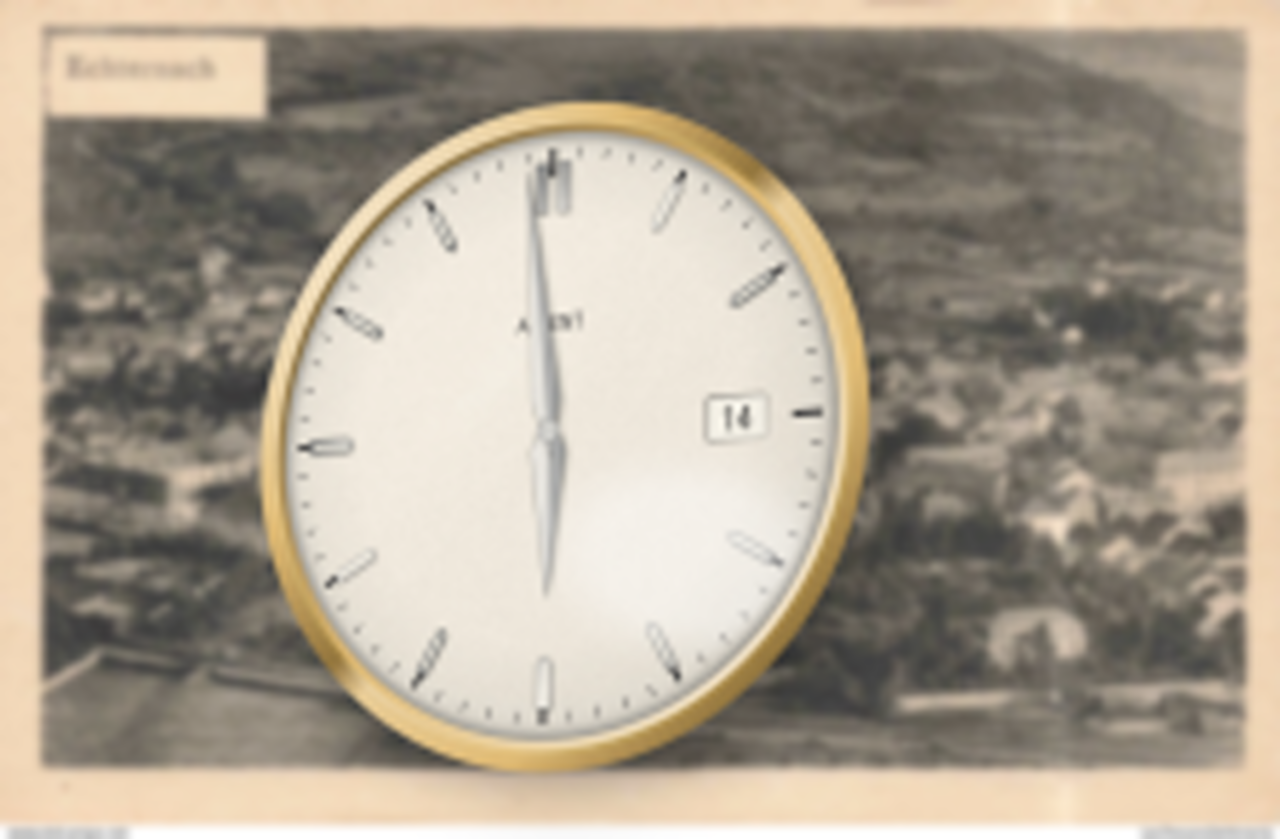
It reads {"hour": 5, "minute": 59}
